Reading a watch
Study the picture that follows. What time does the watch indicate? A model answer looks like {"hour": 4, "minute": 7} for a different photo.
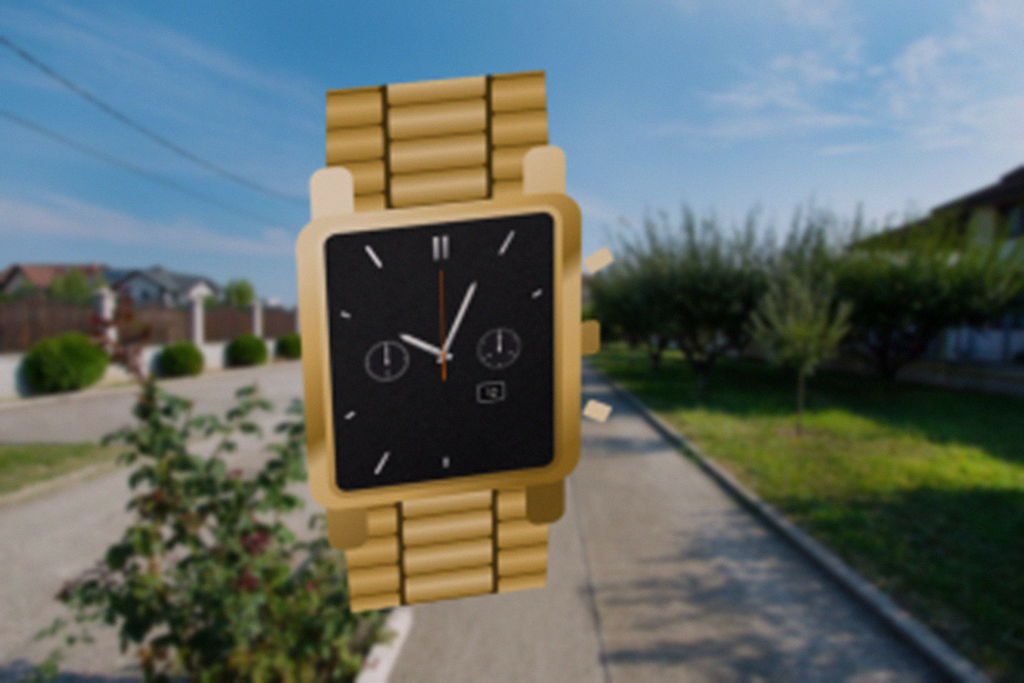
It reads {"hour": 10, "minute": 4}
